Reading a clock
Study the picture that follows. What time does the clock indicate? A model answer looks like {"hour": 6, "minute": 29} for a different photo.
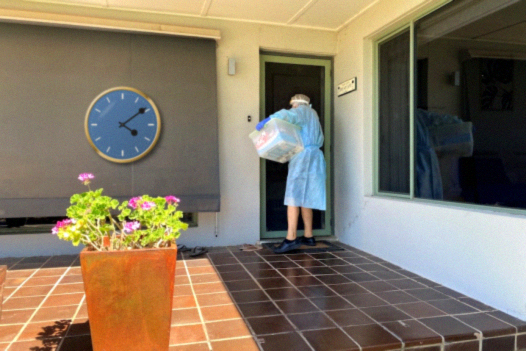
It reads {"hour": 4, "minute": 9}
